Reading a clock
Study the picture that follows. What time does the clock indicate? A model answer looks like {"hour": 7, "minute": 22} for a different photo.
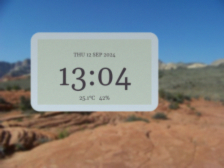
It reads {"hour": 13, "minute": 4}
